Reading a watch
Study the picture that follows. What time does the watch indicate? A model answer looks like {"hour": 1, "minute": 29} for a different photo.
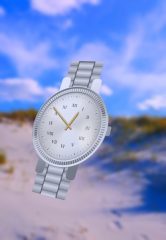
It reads {"hour": 12, "minute": 51}
